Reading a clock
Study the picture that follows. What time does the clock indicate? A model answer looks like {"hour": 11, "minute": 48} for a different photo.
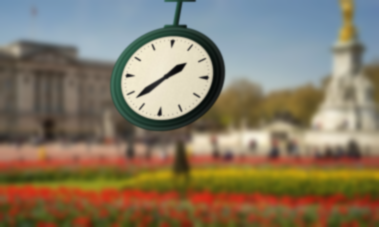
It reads {"hour": 1, "minute": 38}
